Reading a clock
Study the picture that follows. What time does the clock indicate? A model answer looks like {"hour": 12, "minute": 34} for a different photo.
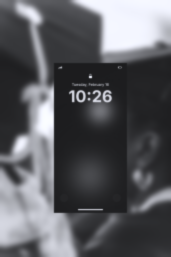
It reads {"hour": 10, "minute": 26}
